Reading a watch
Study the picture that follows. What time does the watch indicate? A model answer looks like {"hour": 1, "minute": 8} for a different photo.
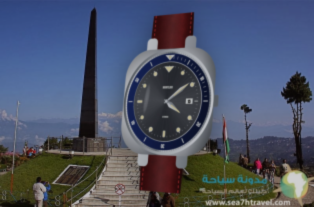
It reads {"hour": 4, "minute": 9}
